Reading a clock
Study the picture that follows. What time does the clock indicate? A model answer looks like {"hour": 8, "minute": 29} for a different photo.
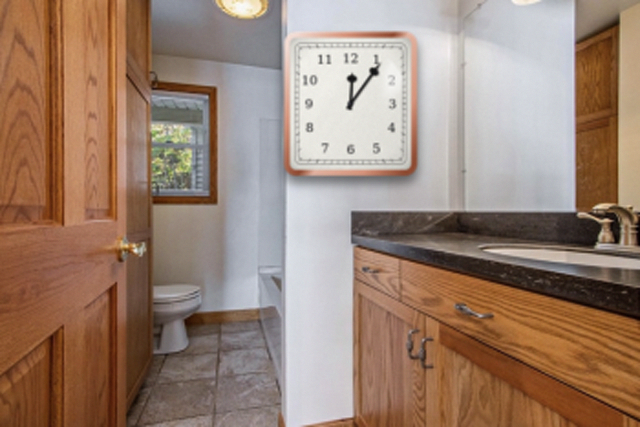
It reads {"hour": 12, "minute": 6}
